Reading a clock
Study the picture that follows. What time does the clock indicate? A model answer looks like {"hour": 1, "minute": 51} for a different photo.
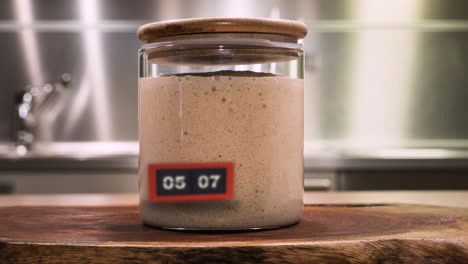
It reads {"hour": 5, "minute": 7}
